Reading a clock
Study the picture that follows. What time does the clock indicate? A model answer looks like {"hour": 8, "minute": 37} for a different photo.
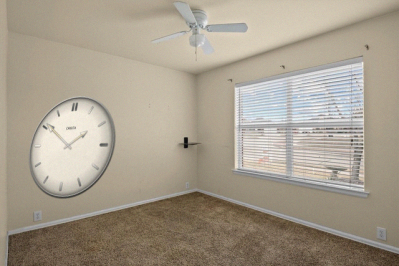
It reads {"hour": 1, "minute": 51}
